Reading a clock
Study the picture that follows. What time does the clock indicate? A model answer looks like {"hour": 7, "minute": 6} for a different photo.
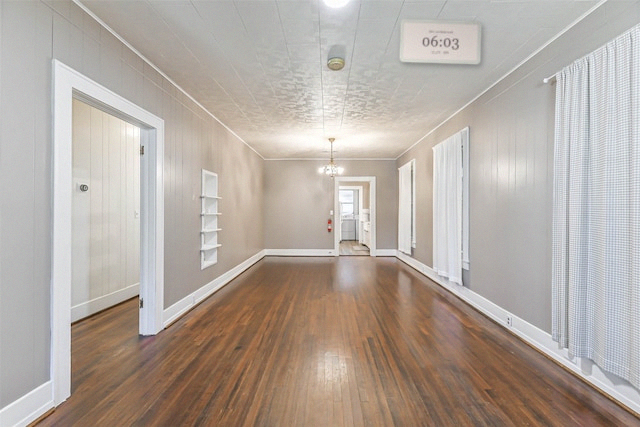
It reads {"hour": 6, "minute": 3}
